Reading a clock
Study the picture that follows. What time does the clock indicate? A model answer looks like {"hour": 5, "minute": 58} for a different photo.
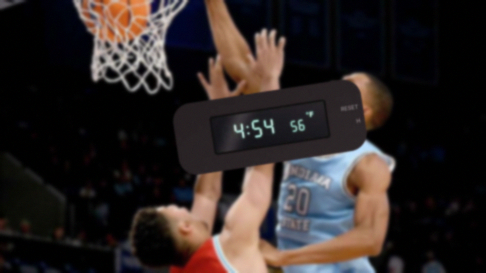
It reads {"hour": 4, "minute": 54}
